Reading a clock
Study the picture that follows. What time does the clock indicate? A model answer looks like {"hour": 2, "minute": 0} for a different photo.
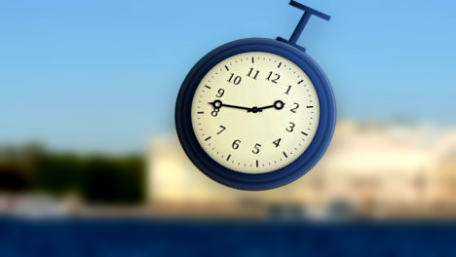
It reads {"hour": 1, "minute": 42}
